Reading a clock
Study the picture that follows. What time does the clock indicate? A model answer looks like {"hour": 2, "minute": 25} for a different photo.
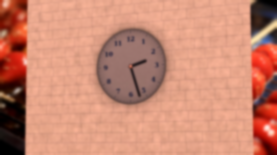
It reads {"hour": 2, "minute": 27}
